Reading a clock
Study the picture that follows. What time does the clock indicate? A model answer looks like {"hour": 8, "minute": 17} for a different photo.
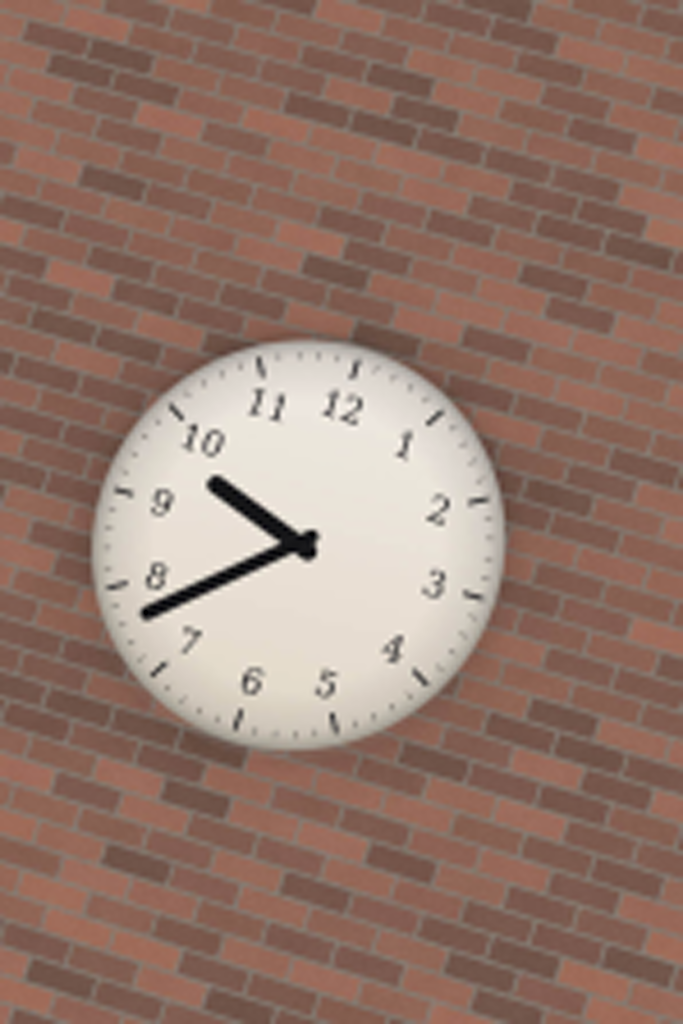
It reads {"hour": 9, "minute": 38}
